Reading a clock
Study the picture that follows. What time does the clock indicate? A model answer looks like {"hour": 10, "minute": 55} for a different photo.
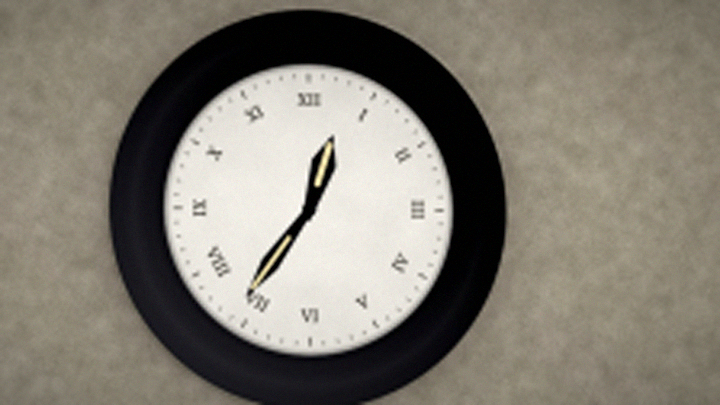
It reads {"hour": 12, "minute": 36}
